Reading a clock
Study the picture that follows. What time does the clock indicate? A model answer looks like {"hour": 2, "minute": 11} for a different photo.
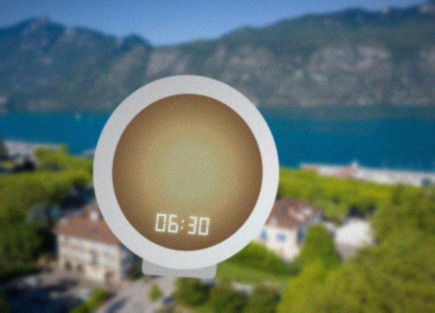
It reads {"hour": 6, "minute": 30}
